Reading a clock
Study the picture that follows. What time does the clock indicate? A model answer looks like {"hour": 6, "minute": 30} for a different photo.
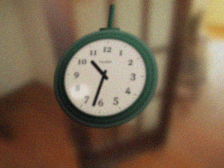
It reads {"hour": 10, "minute": 32}
